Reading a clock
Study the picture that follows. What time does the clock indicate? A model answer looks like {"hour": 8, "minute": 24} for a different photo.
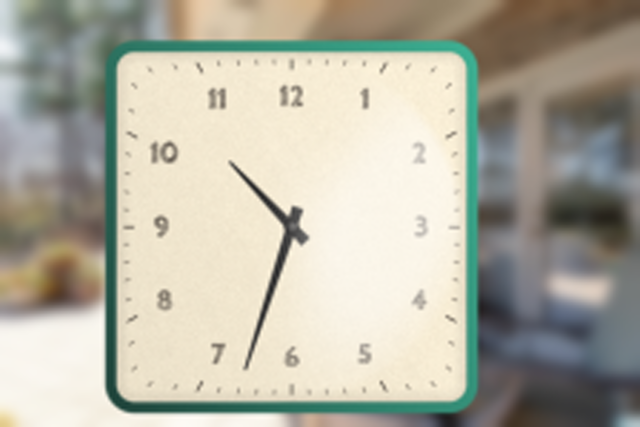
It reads {"hour": 10, "minute": 33}
